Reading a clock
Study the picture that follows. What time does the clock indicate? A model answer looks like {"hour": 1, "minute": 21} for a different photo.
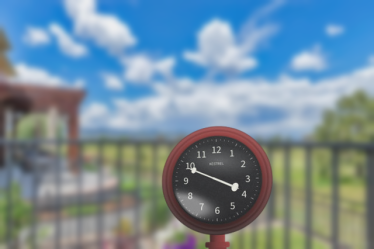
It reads {"hour": 3, "minute": 49}
